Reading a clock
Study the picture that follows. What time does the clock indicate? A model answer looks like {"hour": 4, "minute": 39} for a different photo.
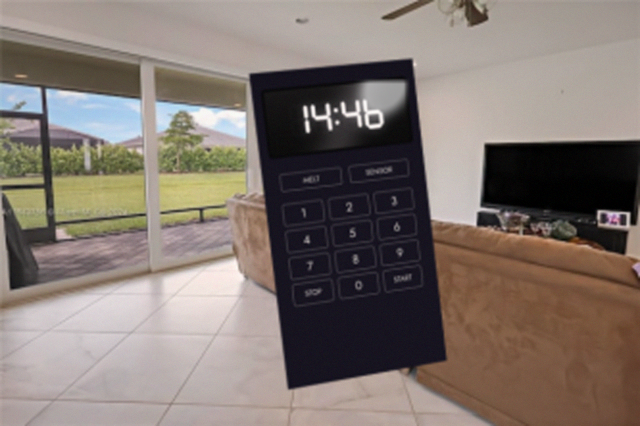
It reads {"hour": 14, "minute": 46}
